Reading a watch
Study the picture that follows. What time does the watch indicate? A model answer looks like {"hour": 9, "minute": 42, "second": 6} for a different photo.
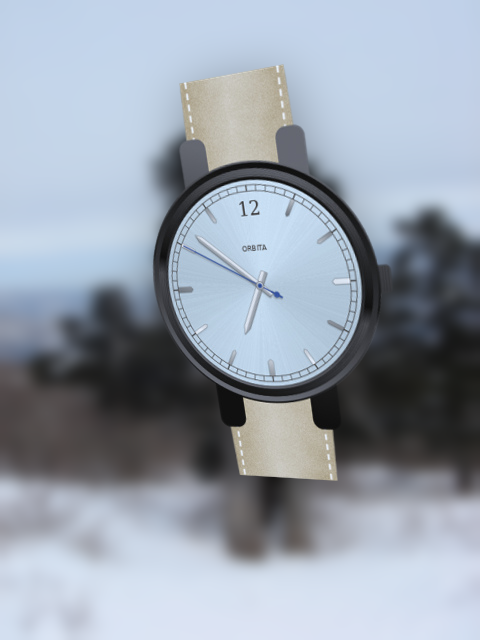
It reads {"hour": 6, "minute": 51, "second": 50}
